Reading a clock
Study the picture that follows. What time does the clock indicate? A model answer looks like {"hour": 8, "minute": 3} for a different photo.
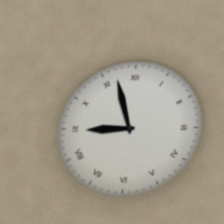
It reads {"hour": 8, "minute": 57}
